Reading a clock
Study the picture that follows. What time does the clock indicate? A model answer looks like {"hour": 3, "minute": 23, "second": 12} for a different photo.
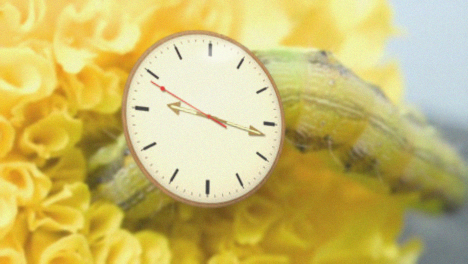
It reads {"hour": 9, "minute": 16, "second": 49}
